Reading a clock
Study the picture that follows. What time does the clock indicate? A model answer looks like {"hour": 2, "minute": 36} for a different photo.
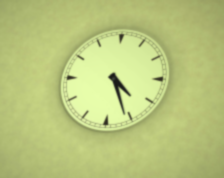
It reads {"hour": 4, "minute": 26}
